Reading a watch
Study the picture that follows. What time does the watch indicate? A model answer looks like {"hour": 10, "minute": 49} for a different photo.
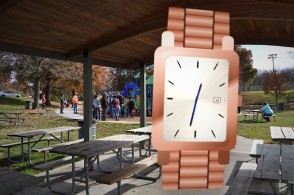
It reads {"hour": 12, "minute": 32}
